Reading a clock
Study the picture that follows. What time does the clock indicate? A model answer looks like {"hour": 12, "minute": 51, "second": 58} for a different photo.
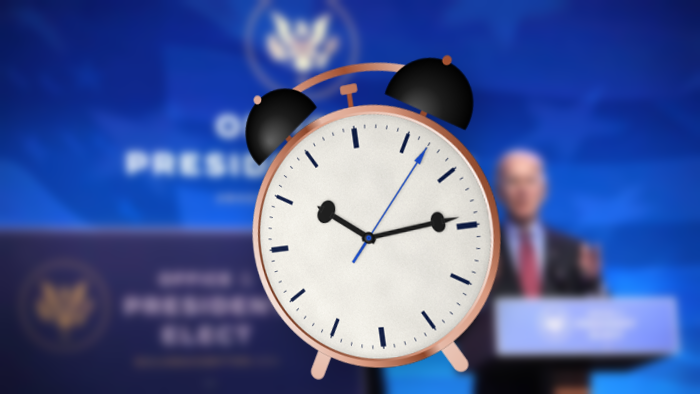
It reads {"hour": 10, "minute": 14, "second": 7}
